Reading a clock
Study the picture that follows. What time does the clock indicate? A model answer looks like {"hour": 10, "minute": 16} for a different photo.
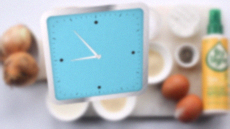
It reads {"hour": 8, "minute": 54}
